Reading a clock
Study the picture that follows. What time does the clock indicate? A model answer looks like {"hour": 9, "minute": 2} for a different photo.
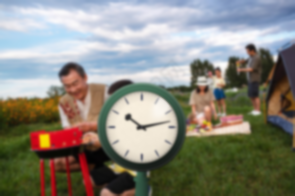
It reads {"hour": 10, "minute": 13}
